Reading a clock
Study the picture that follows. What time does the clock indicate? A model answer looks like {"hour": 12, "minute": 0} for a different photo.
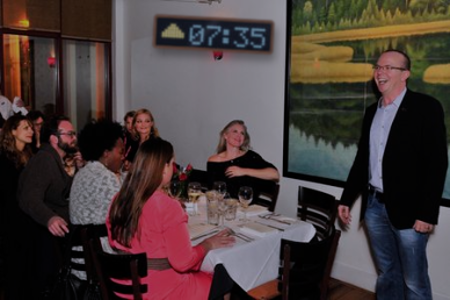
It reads {"hour": 7, "minute": 35}
